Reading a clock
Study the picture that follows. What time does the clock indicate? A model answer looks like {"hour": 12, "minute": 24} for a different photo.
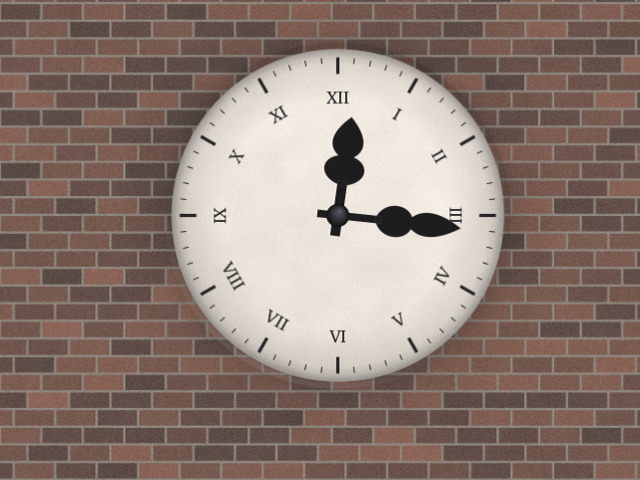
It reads {"hour": 12, "minute": 16}
